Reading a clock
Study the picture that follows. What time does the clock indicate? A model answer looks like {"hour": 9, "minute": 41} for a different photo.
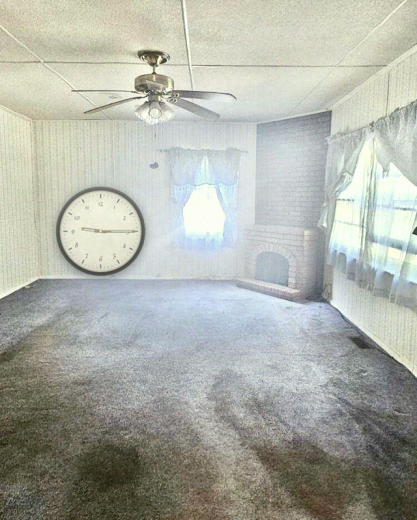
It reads {"hour": 9, "minute": 15}
